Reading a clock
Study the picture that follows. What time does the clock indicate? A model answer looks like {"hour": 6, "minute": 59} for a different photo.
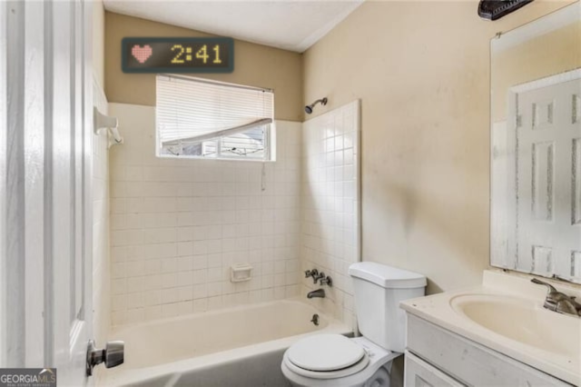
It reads {"hour": 2, "minute": 41}
